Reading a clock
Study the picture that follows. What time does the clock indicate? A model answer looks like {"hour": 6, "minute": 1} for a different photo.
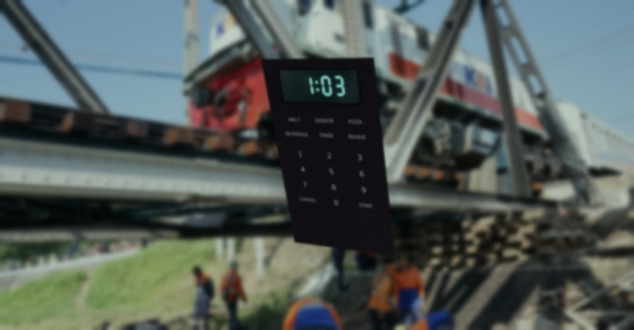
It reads {"hour": 1, "minute": 3}
